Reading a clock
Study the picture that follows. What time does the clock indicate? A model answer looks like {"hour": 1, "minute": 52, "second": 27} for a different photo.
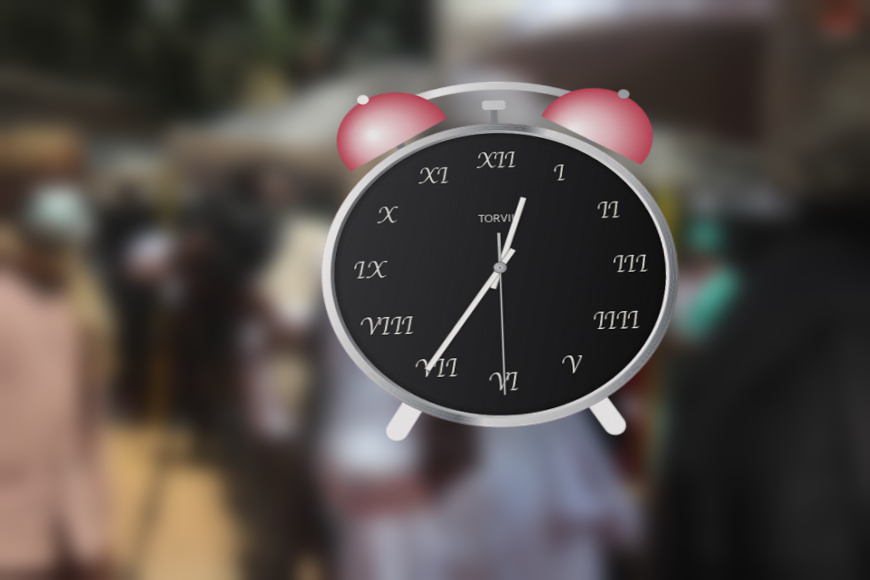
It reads {"hour": 12, "minute": 35, "second": 30}
